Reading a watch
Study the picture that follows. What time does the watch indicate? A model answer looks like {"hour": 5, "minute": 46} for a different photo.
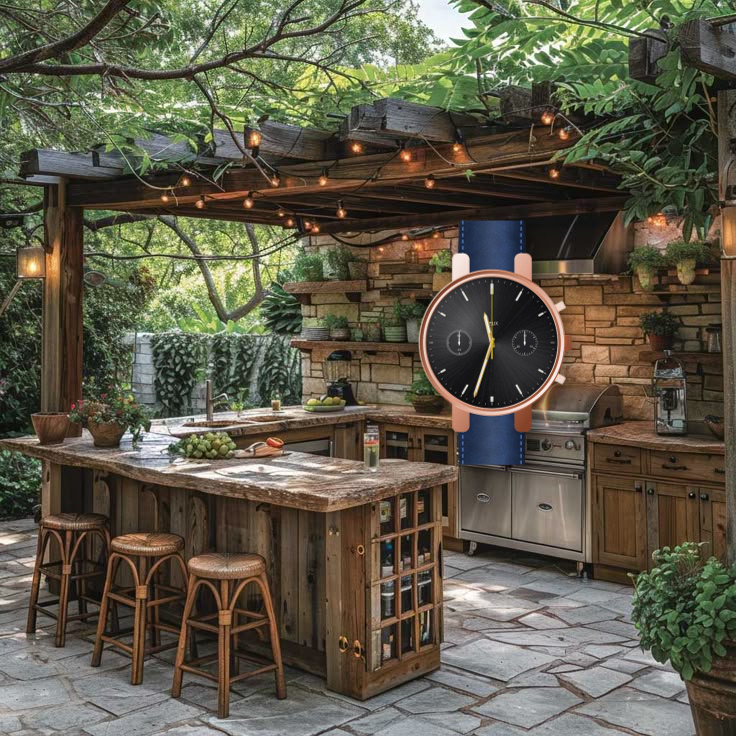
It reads {"hour": 11, "minute": 33}
